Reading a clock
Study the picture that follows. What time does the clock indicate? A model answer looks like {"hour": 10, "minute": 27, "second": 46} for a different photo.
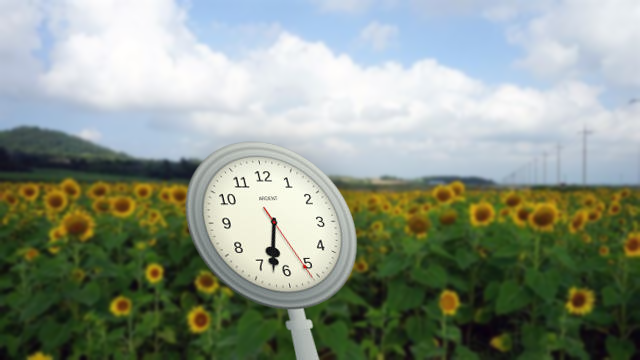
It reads {"hour": 6, "minute": 32, "second": 26}
